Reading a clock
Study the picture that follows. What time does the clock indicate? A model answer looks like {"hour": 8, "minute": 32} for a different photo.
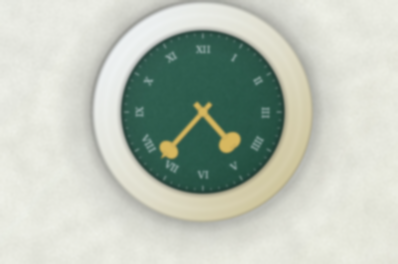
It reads {"hour": 4, "minute": 37}
